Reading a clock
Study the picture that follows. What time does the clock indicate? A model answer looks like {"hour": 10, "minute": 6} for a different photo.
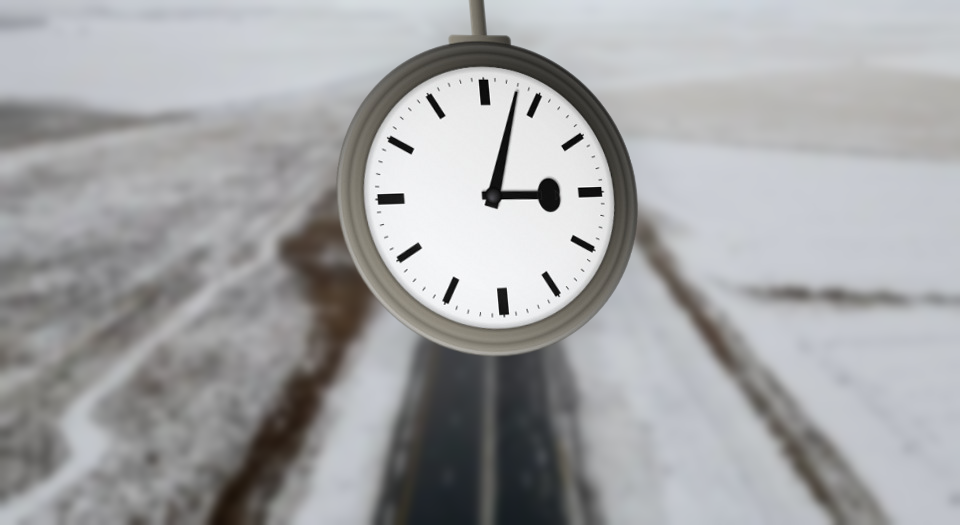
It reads {"hour": 3, "minute": 3}
